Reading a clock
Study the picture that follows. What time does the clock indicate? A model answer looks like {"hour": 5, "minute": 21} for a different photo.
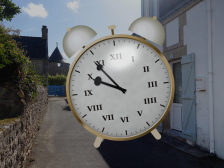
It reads {"hour": 9, "minute": 54}
